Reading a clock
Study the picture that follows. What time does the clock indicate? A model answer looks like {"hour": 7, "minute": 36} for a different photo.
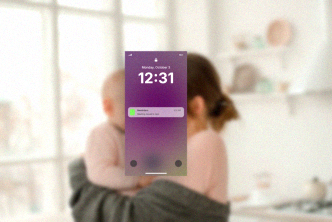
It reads {"hour": 12, "minute": 31}
